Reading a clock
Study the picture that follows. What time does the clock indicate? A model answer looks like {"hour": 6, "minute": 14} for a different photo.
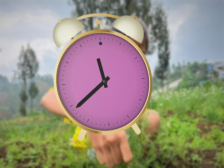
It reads {"hour": 11, "minute": 39}
